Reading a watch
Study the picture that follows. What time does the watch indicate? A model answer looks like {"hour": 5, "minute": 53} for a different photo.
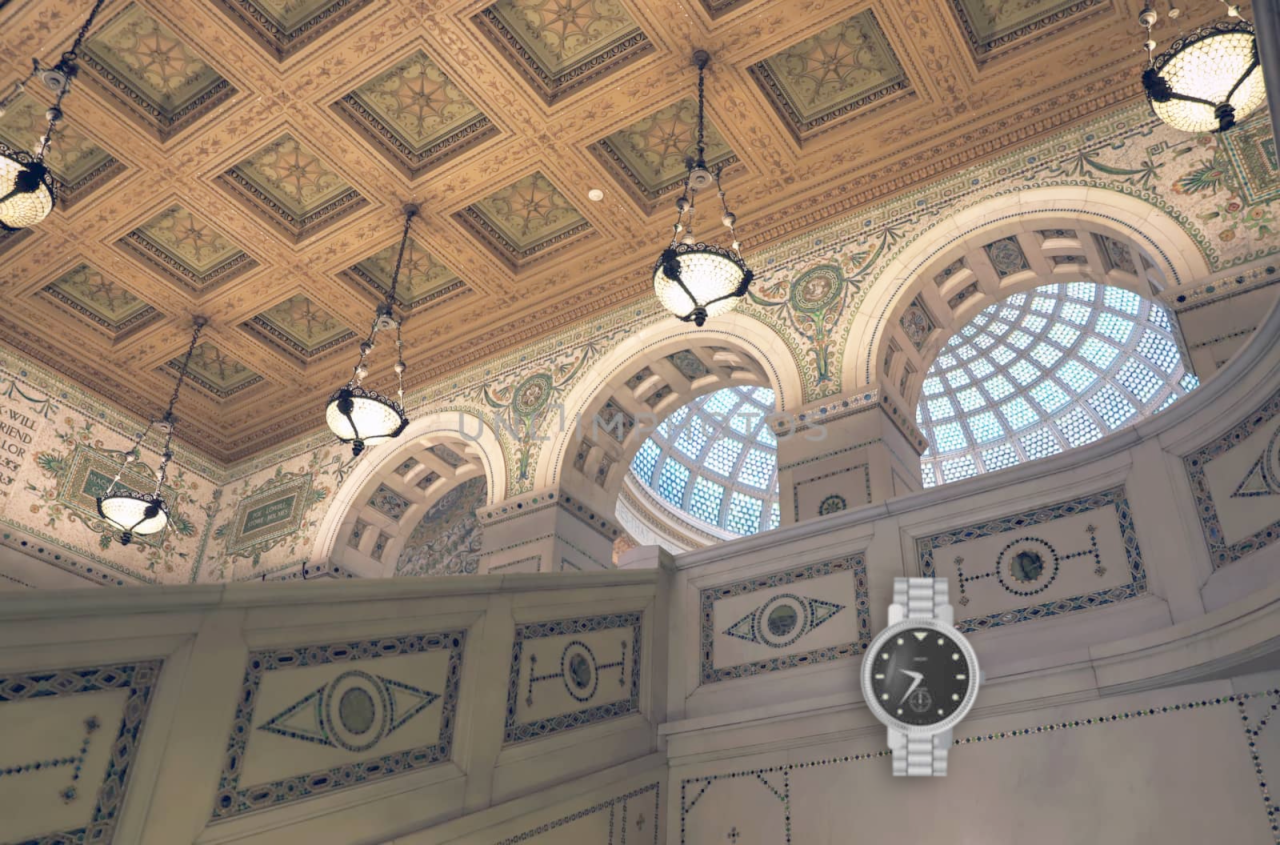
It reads {"hour": 9, "minute": 36}
